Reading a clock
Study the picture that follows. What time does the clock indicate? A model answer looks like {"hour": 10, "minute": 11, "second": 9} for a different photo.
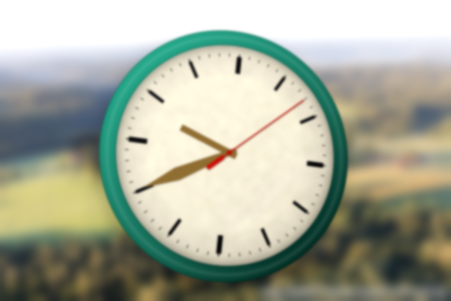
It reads {"hour": 9, "minute": 40, "second": 8}
